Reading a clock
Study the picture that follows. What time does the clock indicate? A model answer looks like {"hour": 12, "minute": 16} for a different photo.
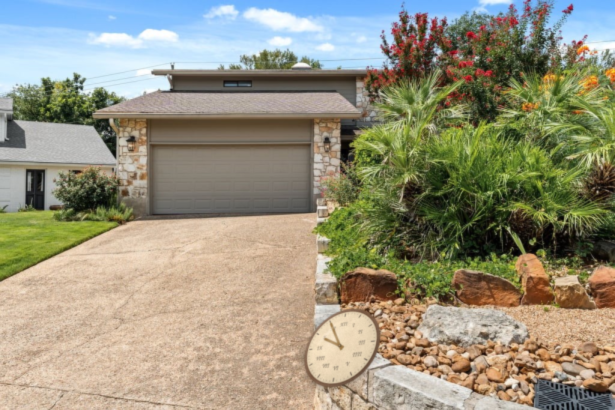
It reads {"hour": 9, "minute": 55}
